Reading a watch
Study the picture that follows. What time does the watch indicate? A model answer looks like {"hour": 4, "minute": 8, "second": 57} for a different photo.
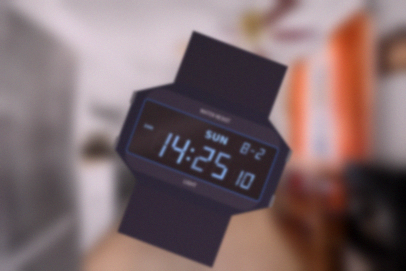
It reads {"hour": 14, "minute": 25, "second": 10}
